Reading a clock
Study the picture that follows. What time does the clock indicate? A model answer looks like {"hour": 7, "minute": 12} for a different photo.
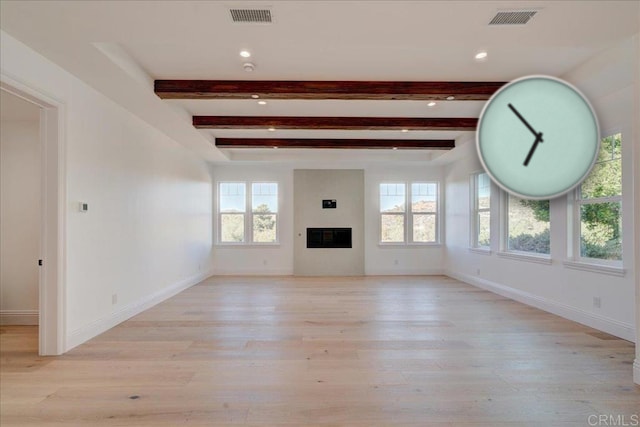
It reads {"hour": 6, "minute": 53}
